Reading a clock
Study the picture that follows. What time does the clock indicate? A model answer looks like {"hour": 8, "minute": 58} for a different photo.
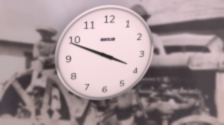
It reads {"hour": 3, "minute": 49}
